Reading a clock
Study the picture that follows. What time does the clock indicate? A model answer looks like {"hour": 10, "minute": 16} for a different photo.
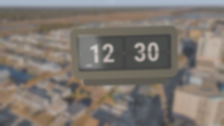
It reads {"hour": 12, "minute": 30}
